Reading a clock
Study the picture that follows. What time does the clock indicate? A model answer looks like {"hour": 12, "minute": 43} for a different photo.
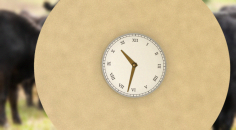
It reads {"hour": 10, "minute": 32}
